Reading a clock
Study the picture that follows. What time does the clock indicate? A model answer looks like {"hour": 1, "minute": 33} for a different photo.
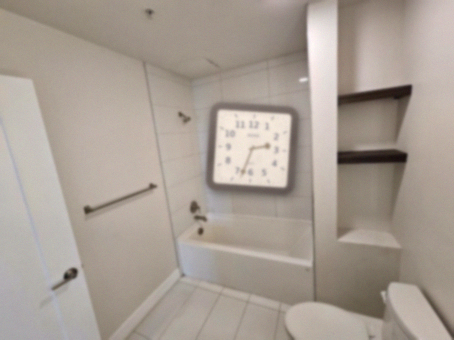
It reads {"hour": 2, "minute": 33}
